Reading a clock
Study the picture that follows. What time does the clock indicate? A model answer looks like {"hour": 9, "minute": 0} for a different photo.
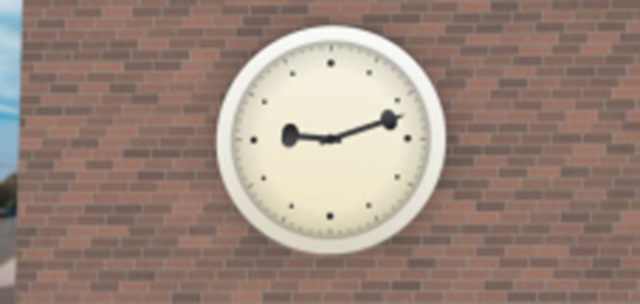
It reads {"hour": 9, "minute": 12}
